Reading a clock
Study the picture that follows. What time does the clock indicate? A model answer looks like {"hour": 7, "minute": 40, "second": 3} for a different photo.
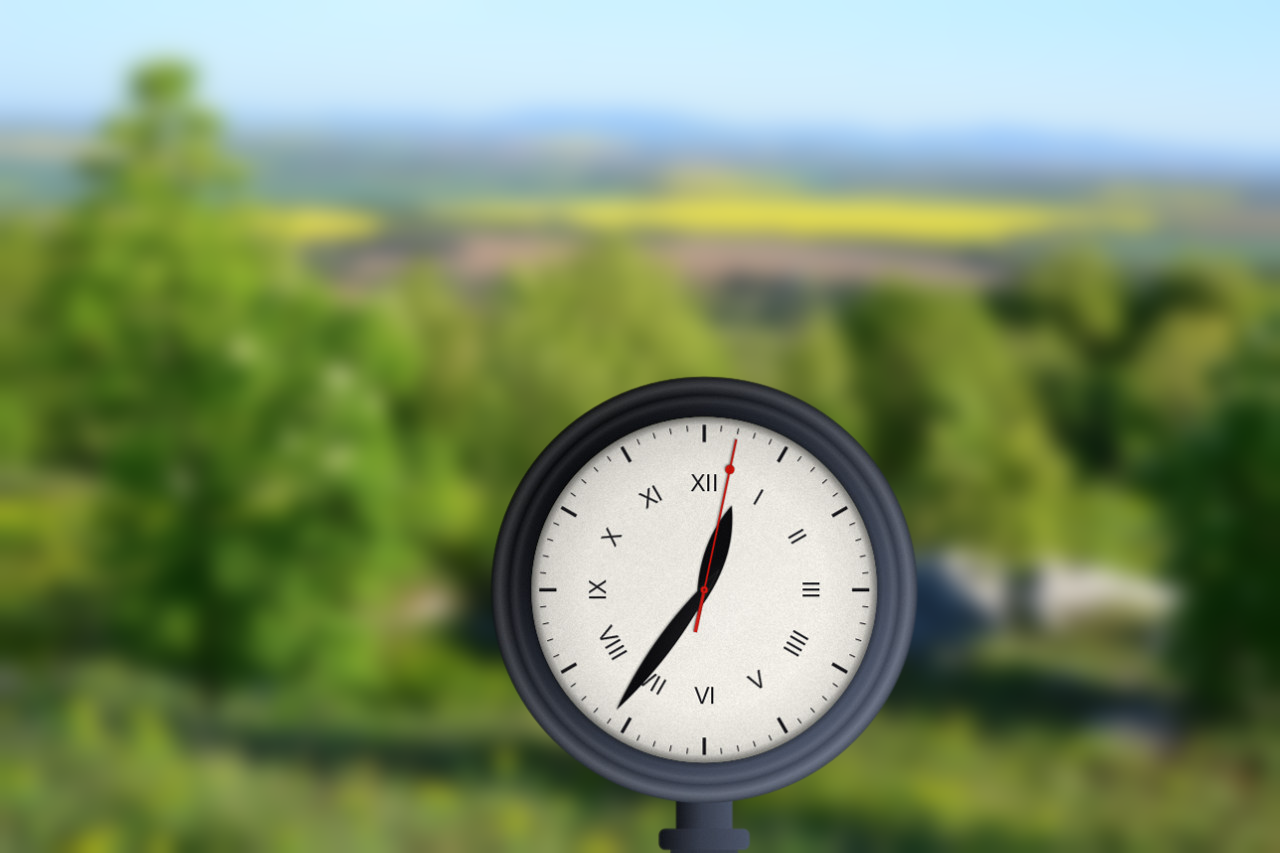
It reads {"hour": 12, "minute": 36, "second": 2}
